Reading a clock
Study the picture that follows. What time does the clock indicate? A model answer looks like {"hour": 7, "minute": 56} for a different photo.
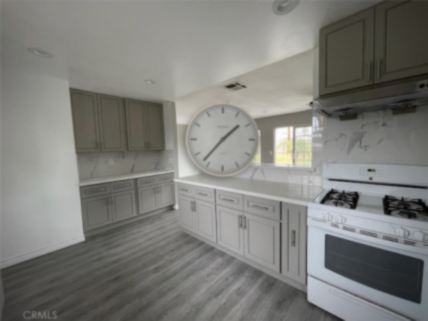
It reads {"hour": 1, "minute": 37}
